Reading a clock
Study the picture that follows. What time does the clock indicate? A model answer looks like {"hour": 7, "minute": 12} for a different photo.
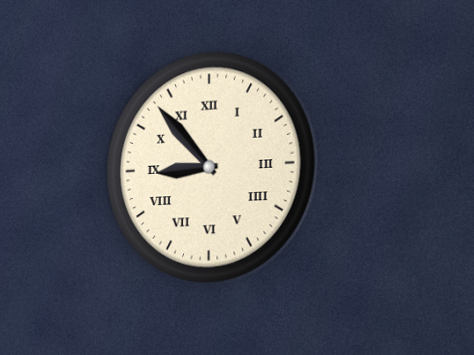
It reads {"hour": 8, "minute": 53}
